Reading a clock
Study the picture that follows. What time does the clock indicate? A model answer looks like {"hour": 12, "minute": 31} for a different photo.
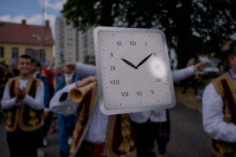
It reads {"hour": 10, "minute": 9}
